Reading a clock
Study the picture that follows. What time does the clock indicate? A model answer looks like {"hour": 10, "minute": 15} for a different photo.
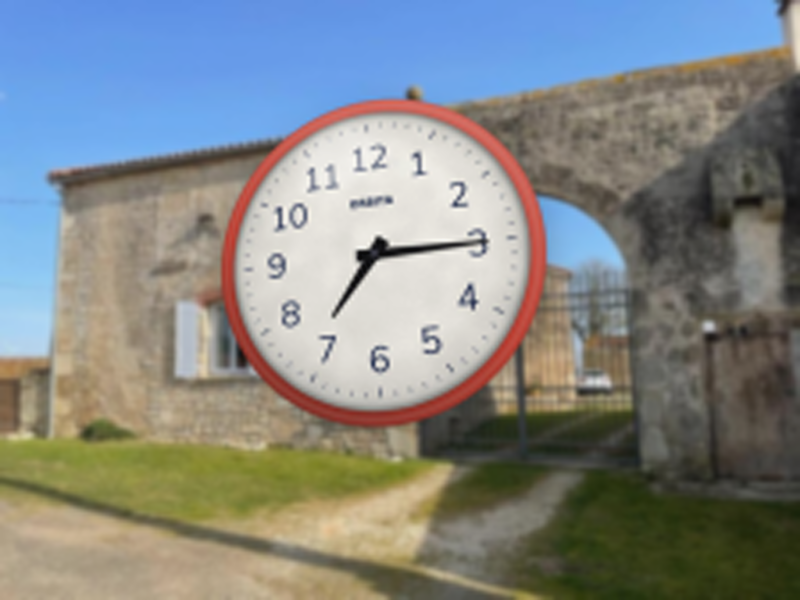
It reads {"hour": 7, "minute": 15}
